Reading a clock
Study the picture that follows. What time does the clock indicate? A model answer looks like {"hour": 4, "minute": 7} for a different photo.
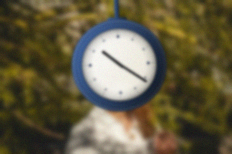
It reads {"hour": 10, "minute": 21}
